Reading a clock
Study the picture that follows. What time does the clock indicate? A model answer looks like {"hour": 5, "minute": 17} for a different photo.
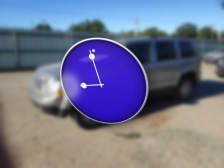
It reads {"hour": 8, "minute": 59}
